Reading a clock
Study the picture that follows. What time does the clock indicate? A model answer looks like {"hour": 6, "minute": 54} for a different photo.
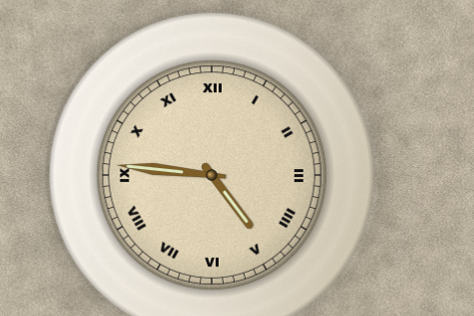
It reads {"hour": 4, "minute": 46}
